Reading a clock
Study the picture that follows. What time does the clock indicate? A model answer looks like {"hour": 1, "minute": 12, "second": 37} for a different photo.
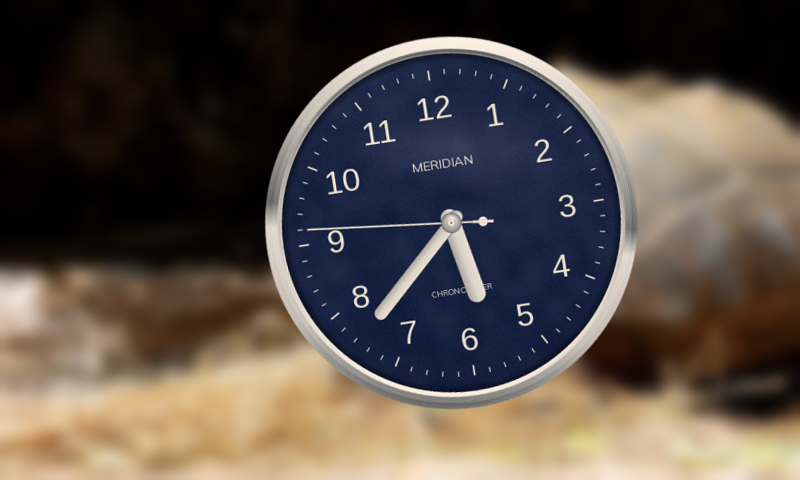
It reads {"hour": 5, "minute": 37, "second": 46}
